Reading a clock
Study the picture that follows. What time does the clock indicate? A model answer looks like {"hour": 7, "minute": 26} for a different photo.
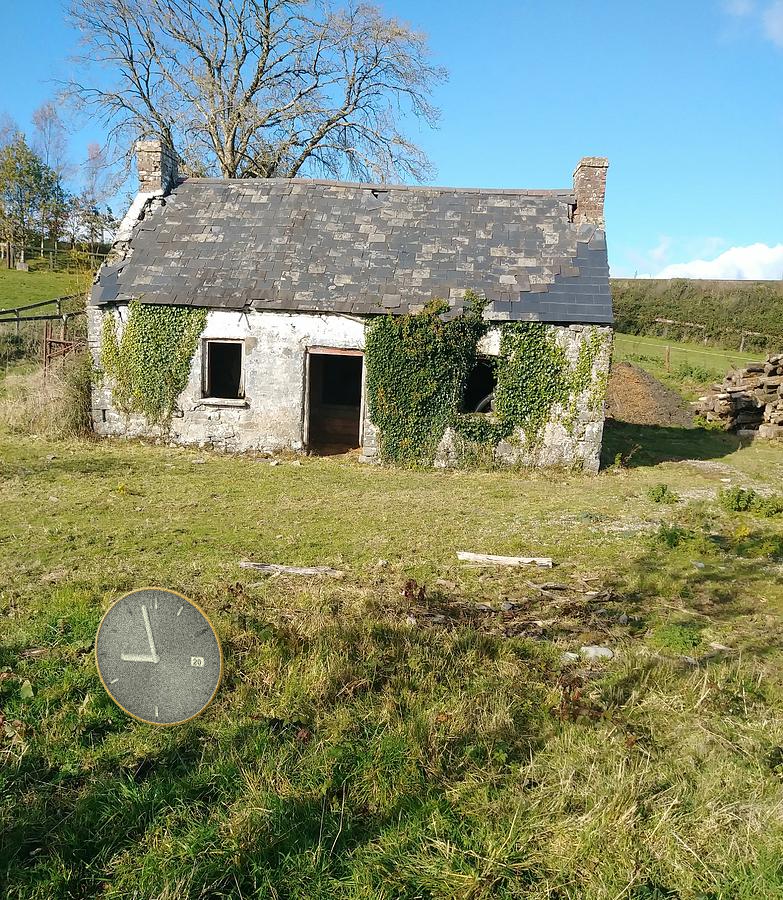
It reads {"hour": 8, "minute": 58}
